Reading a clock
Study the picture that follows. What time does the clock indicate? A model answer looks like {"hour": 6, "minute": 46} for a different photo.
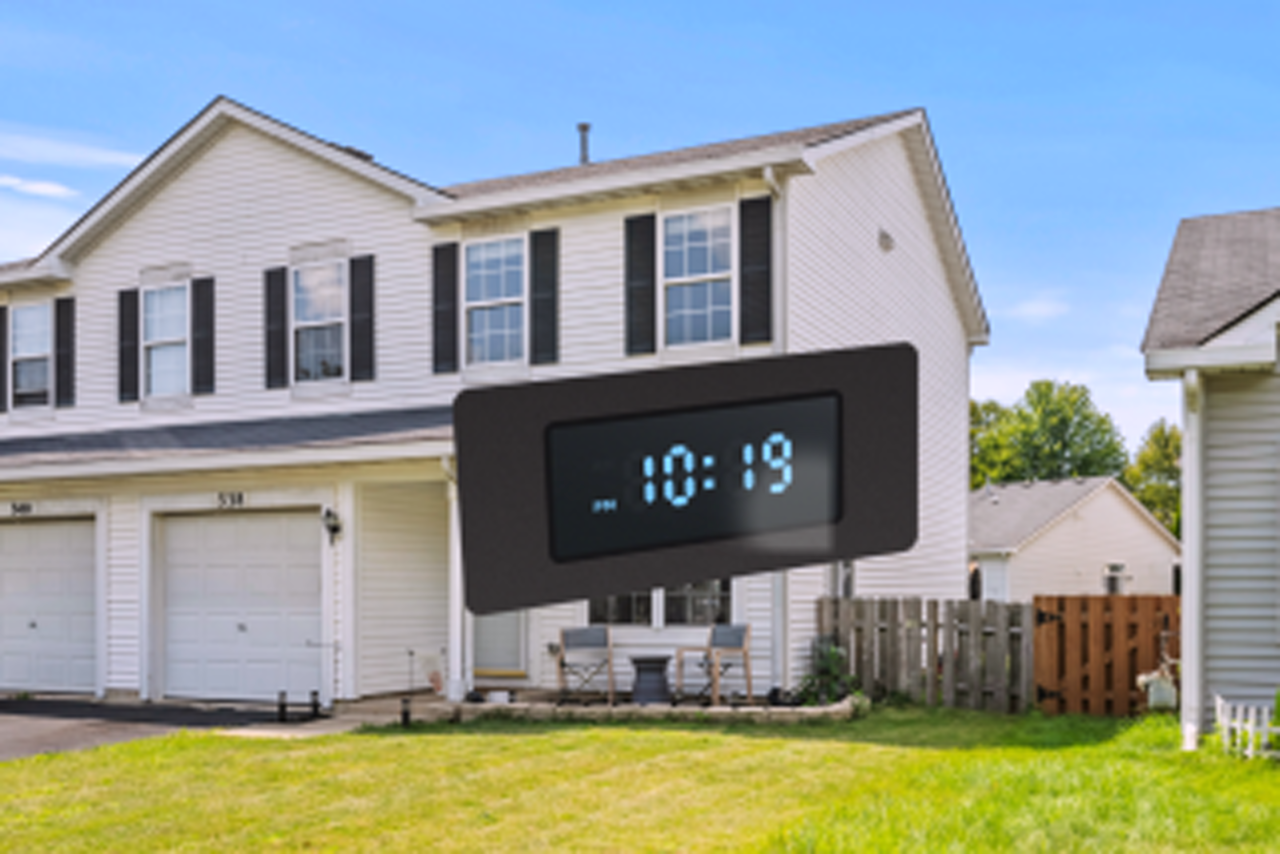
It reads {"hour": 10, "minute": 19}
